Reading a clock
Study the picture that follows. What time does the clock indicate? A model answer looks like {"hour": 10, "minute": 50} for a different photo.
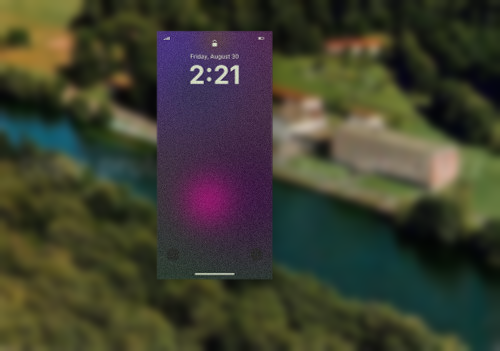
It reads {"hour": 2, "minute": 21}
